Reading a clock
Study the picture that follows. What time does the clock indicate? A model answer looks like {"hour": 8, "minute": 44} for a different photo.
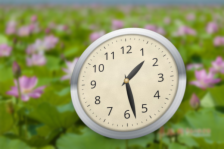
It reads {"hour": 1, "minute": 28}
